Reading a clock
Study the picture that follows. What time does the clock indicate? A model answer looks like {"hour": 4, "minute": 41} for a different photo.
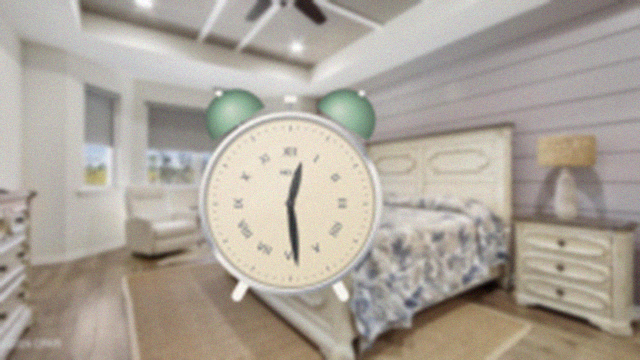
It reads {"hour": 12, "minute": 29}
